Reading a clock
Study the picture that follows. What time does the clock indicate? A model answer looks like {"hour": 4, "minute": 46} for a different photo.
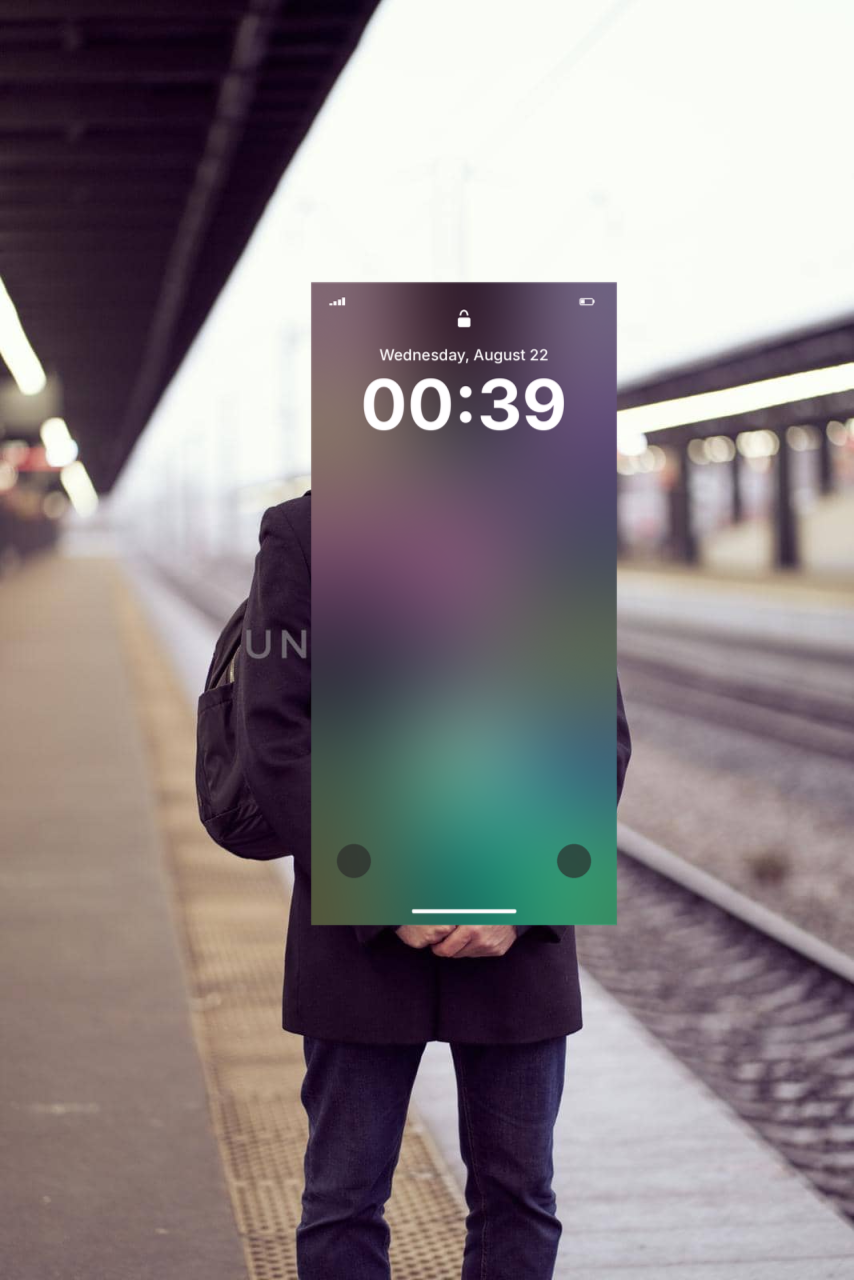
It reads {"hour": 0, "minute": 39}
